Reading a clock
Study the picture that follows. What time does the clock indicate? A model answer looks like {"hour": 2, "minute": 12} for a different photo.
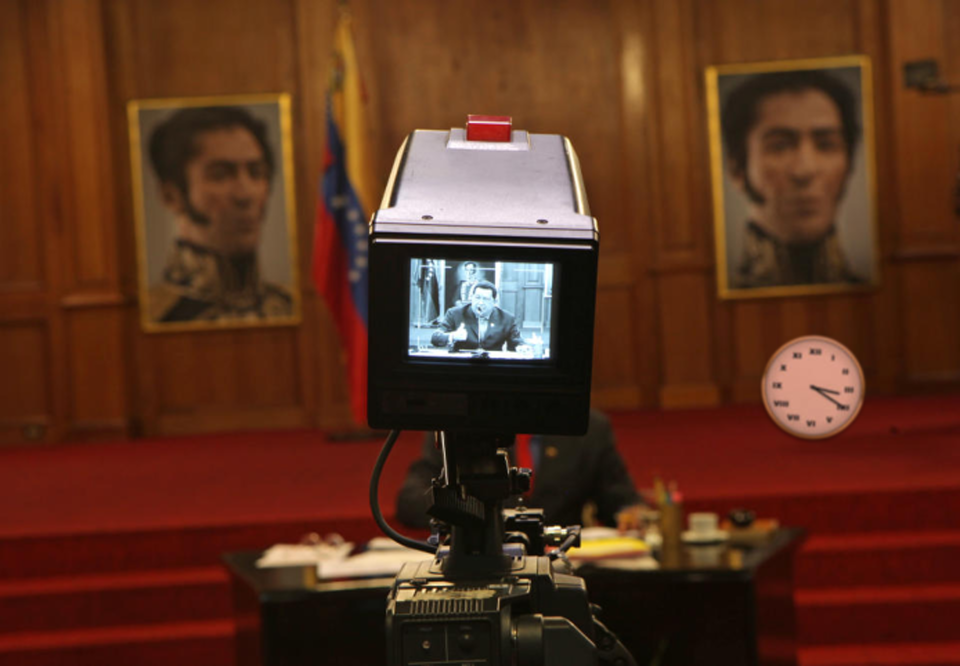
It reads {"hour": 3, "minute": 20}
